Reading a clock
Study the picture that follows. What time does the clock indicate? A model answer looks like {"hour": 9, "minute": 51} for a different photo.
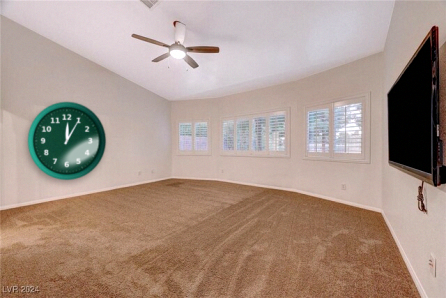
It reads {"hour": 12, "minute": 5}
